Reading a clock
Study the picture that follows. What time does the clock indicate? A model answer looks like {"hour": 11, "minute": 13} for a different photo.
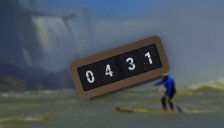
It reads {"hour": 4, "minute": 31}
